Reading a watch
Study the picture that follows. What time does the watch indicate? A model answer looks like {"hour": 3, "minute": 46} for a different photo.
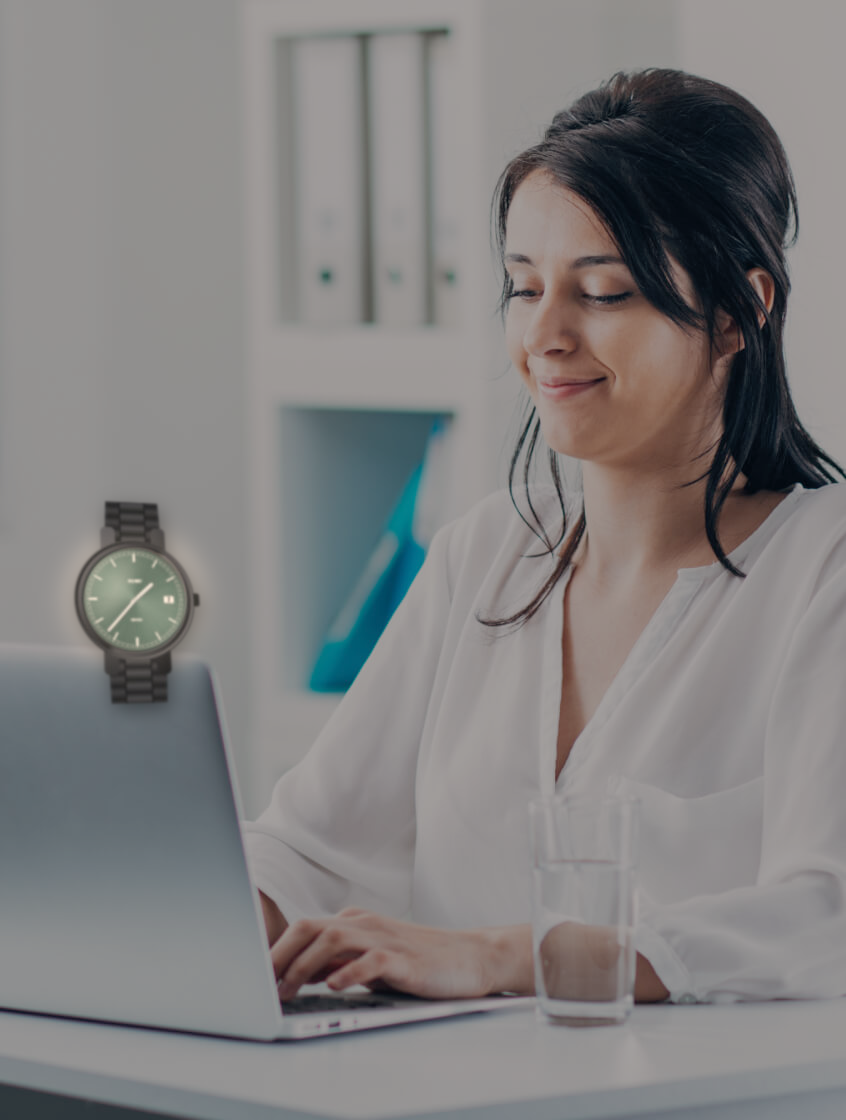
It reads {"hour": 1, "minute": 37}
